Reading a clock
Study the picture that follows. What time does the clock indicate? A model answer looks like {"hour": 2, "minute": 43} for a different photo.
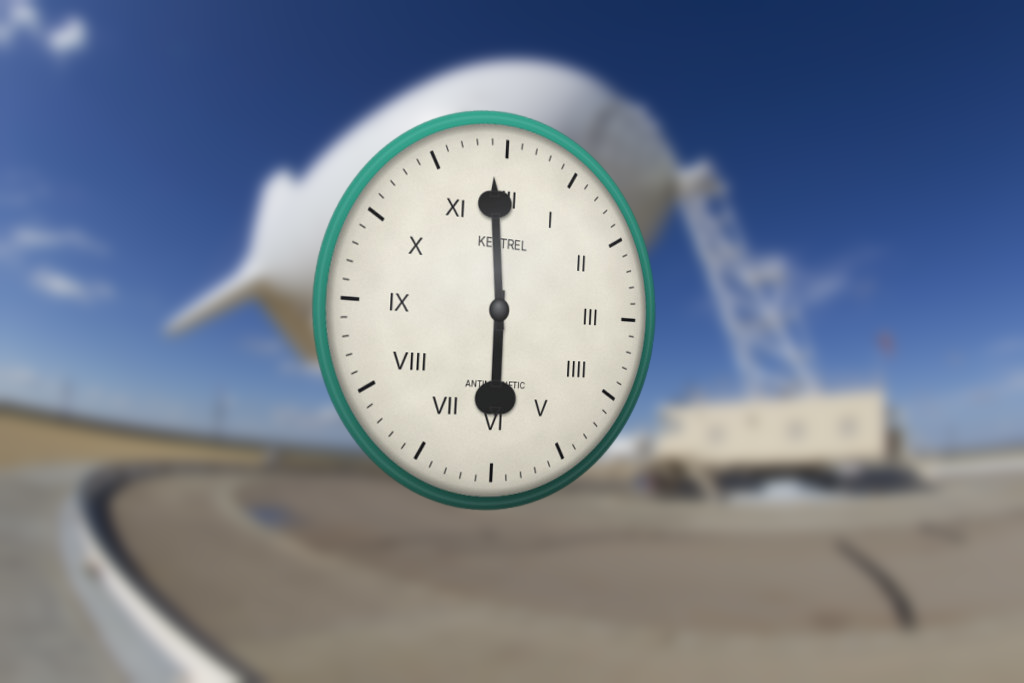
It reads {"hour": 5, "minute": 59}
